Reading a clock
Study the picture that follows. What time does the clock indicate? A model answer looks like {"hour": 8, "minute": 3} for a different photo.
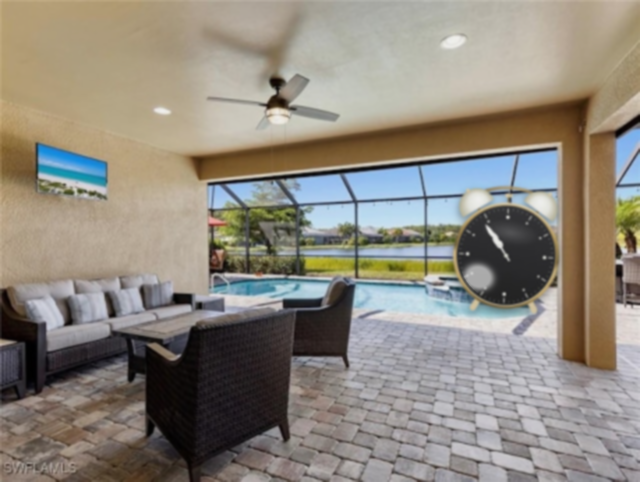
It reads {"hour": 10, "minute": 54}
